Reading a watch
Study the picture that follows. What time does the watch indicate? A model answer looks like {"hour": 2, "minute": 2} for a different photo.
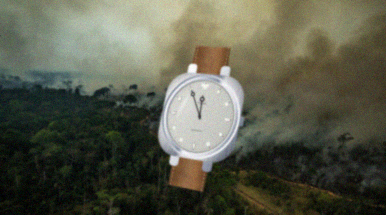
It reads {"hour": 11, "minute": 55}
